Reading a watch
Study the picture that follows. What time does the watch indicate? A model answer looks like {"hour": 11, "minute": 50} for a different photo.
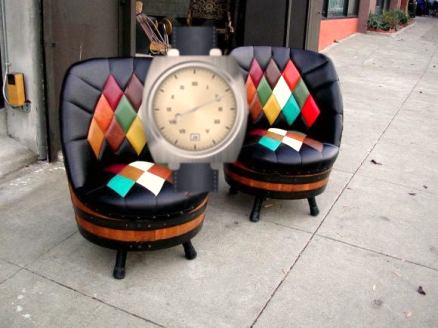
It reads {"hour": 8, "minute": 11}
